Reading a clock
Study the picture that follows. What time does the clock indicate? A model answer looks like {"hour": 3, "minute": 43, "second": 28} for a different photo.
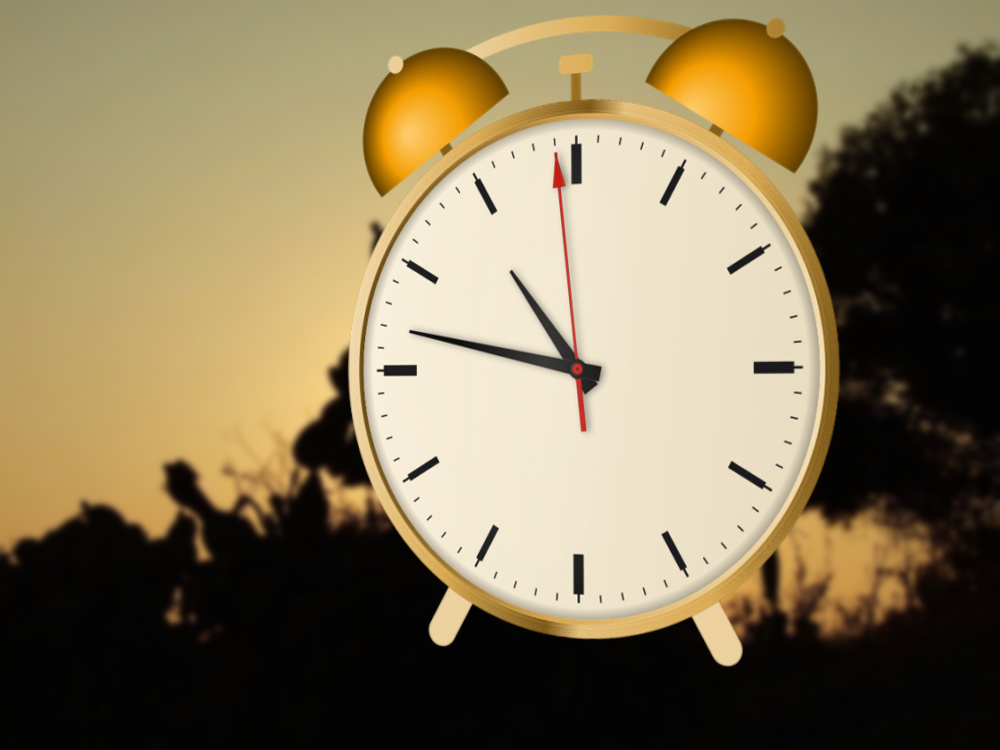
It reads {"hour": 10, "minute": 46, "second": 59}
